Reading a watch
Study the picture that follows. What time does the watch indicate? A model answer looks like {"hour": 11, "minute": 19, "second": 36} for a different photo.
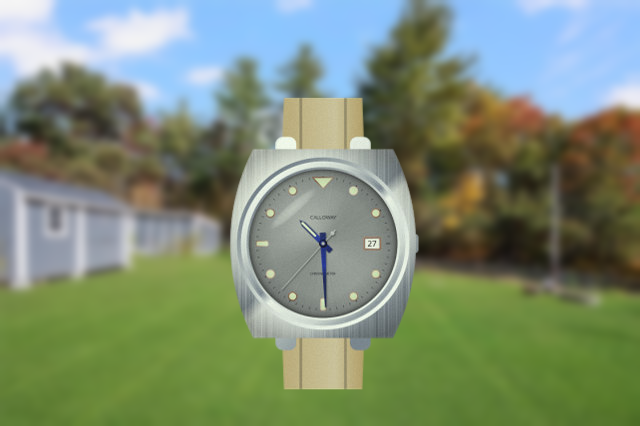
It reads {"hour": 10, "minute": 29, "second": 37}
